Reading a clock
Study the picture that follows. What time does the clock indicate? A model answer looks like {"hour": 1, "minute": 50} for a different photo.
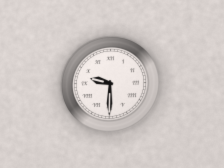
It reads {"hour": 9, "minute": 30}
